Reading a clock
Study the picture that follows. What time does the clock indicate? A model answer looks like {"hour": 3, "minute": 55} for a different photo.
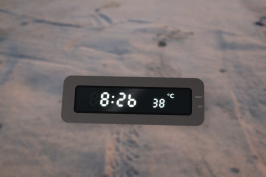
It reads {"hour": 8, "minute": 26}
